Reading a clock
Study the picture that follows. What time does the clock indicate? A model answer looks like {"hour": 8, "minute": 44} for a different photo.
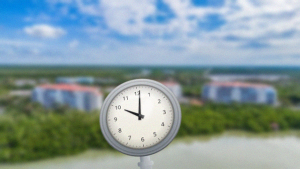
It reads {"hour": 10, "minute": 1}
